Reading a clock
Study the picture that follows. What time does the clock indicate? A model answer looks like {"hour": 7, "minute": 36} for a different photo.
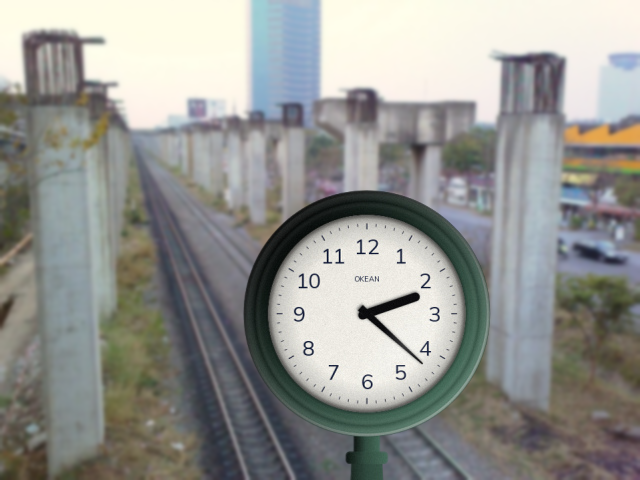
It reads {"hour": 2, "minute": 22}
